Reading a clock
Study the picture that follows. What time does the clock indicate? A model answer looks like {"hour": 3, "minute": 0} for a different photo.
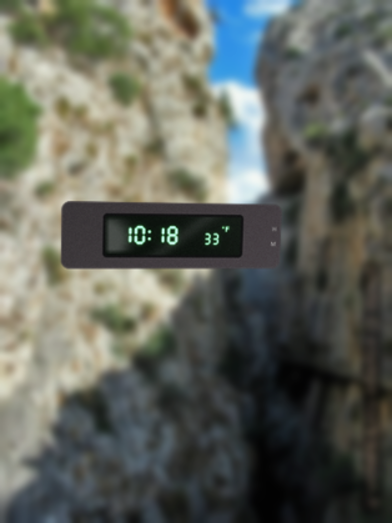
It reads {"hour": 10, "minute": 18}
